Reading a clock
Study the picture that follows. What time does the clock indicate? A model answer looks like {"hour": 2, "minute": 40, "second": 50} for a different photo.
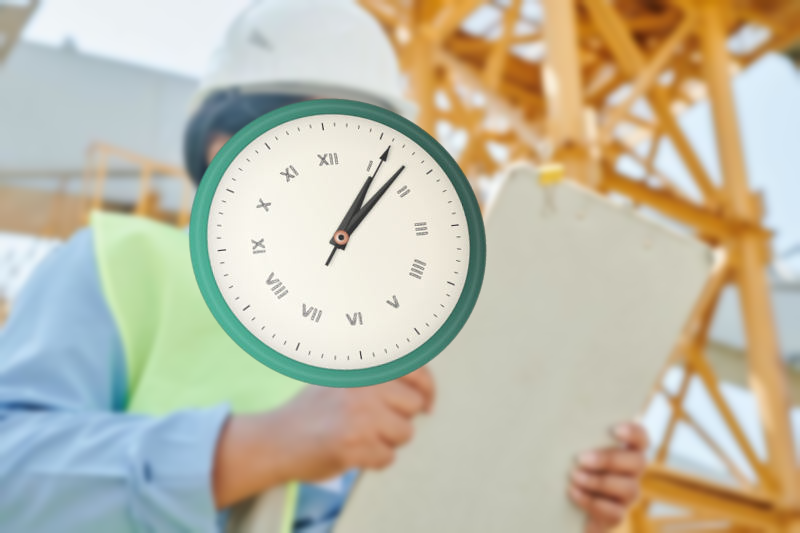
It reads {"hour": 1, "minute": 8, "second": 6}
